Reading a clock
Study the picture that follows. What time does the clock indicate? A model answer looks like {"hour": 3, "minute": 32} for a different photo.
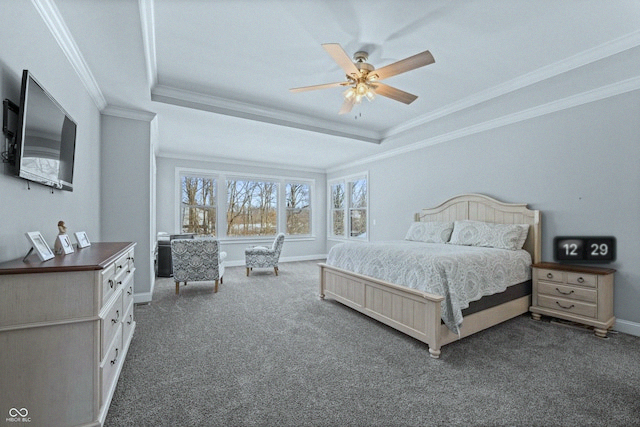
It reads {"hour": 12, "minute": 29}
